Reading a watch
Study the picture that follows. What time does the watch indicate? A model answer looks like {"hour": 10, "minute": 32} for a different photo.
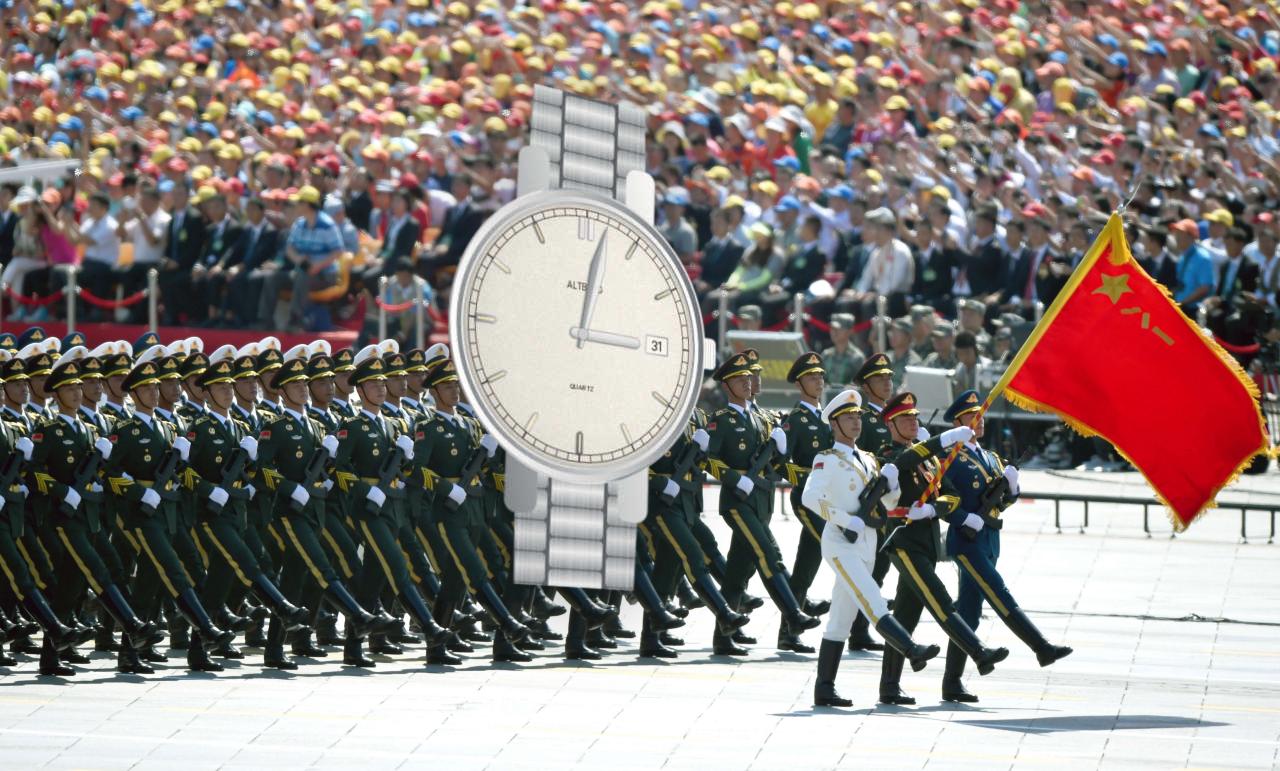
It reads {"hour": 3, "minute": 2}
